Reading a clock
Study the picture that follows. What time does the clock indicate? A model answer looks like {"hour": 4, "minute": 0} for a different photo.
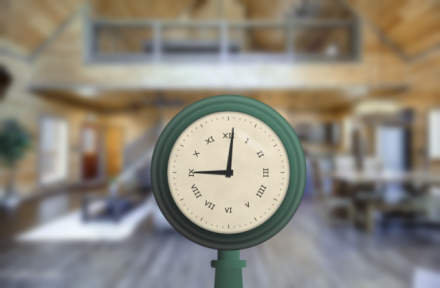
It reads {"hour": 9, "minute": 1}
